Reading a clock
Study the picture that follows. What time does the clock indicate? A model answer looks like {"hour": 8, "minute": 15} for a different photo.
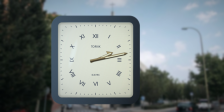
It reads {"hour": 2, "minute": 13}
